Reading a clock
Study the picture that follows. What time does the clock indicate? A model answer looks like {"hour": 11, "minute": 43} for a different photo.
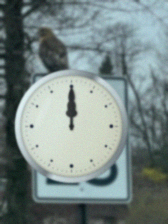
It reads {"hour": 12, "minute": 0}
